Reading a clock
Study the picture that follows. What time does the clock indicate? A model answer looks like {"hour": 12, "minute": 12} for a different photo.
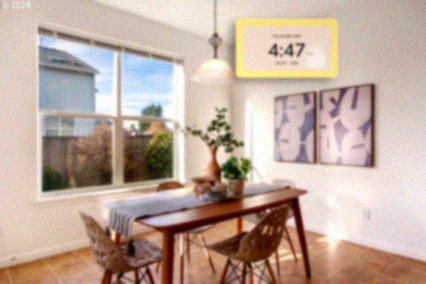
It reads {"hour": 4, "minute": 47}
